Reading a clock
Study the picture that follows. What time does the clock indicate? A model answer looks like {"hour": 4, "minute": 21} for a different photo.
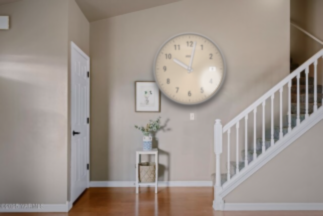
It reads {"hour": 10, "minute": 2}
